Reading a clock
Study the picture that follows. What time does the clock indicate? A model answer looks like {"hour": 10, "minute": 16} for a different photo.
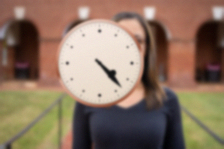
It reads {"hour": 4, "minute": 23}
